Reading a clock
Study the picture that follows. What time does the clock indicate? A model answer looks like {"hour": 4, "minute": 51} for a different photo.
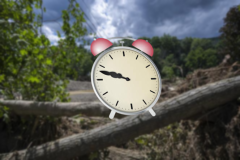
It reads {"hour": 9, "minute": 48}
